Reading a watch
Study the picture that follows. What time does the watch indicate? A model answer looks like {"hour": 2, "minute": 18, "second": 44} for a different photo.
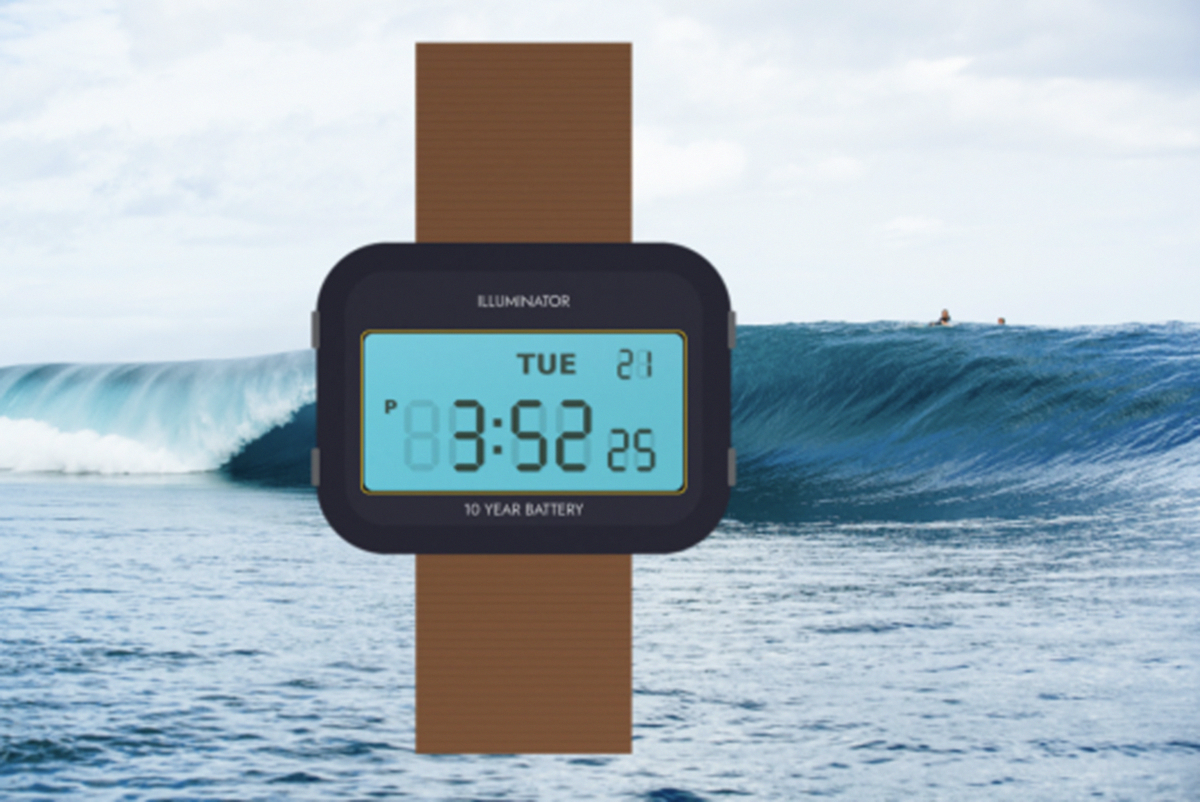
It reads {"hour": 3, "minute": 52, "second": 25}
